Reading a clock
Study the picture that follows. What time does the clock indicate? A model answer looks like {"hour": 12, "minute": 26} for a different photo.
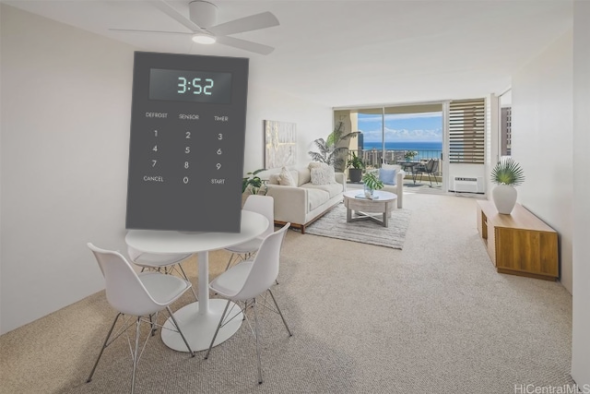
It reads {"hour": 3, "minute": 52}
